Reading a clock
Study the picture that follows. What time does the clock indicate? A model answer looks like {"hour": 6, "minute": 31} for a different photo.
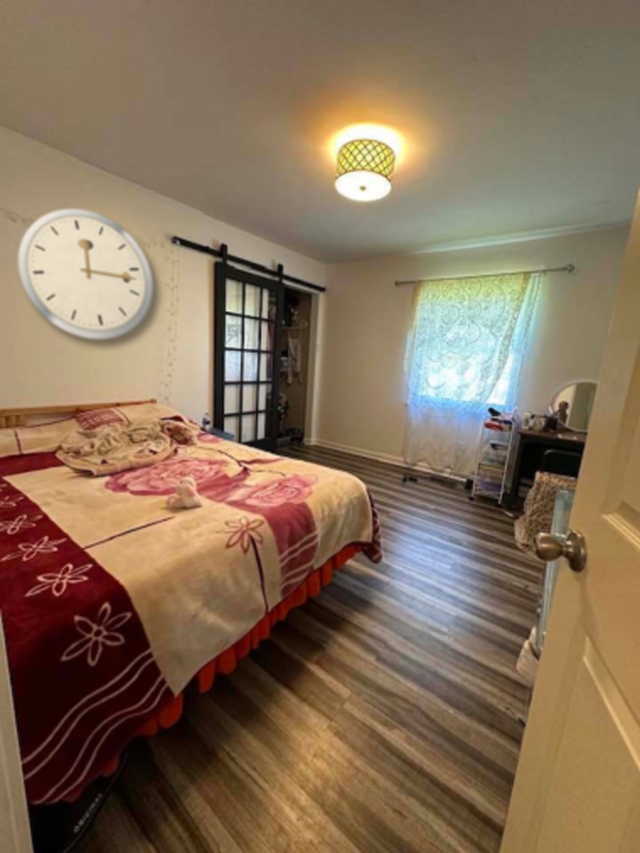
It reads {"hour": 12, "minute": 17}
